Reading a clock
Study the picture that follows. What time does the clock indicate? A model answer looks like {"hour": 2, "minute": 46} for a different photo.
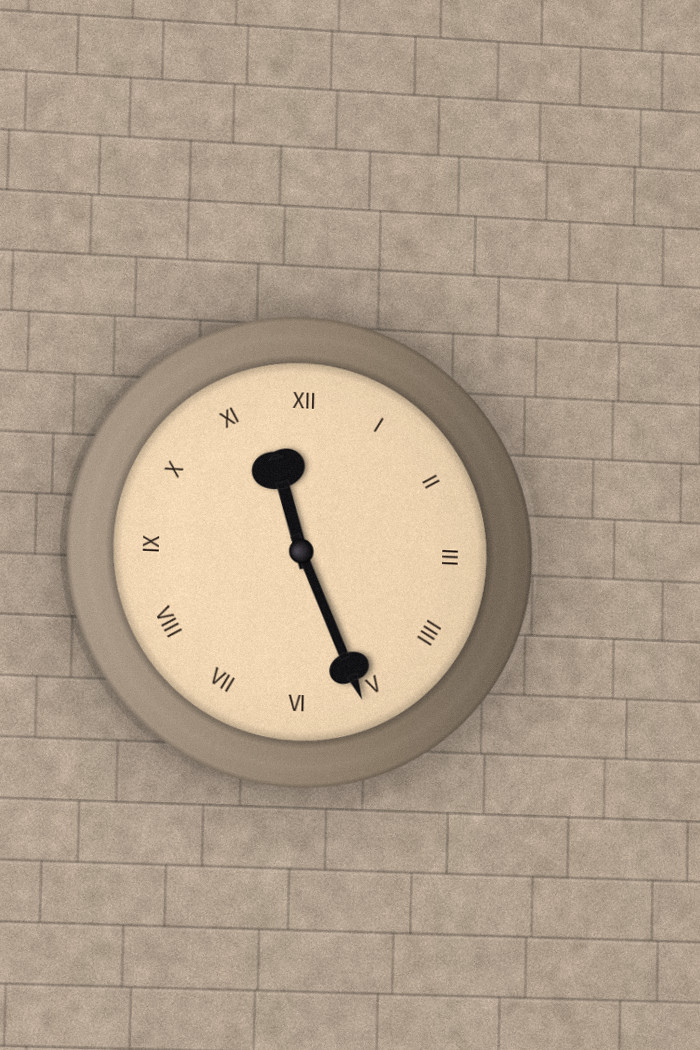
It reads {"hour": 11, "minute": 26}
